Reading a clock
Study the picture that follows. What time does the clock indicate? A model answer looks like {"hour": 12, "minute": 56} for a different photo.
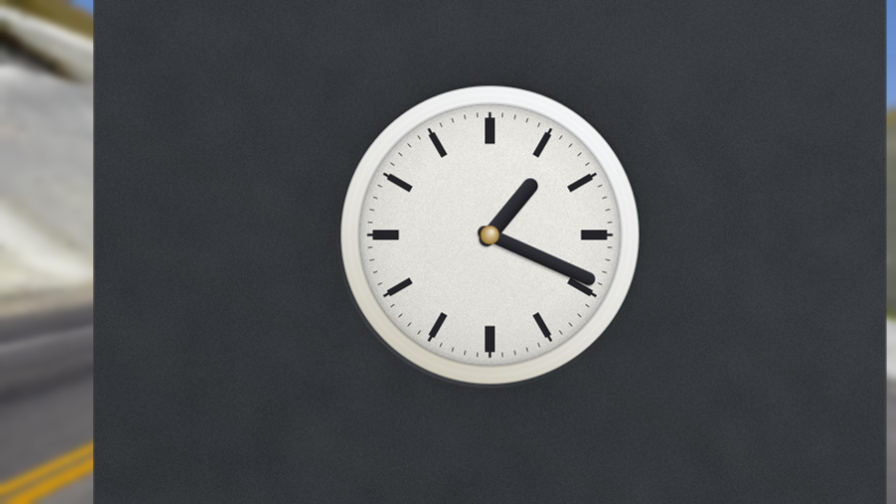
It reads {"hour": 1, "minute": 19}
